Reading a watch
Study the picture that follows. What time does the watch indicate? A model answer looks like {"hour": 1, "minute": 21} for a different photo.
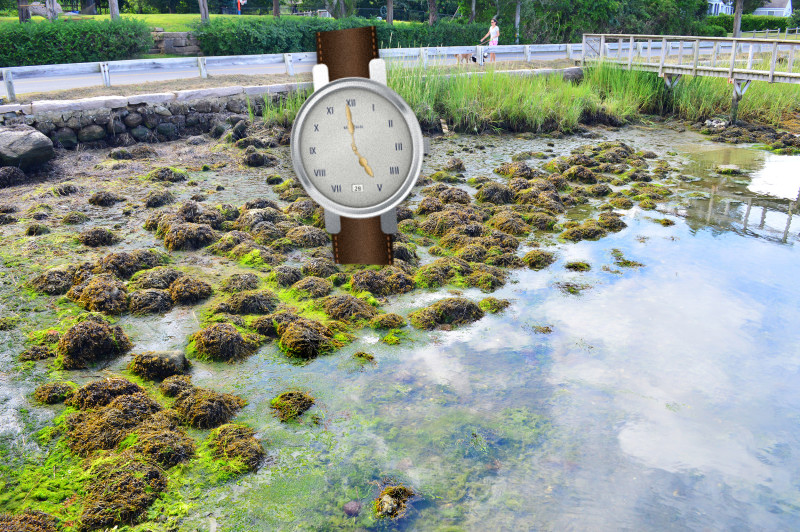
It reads {"hour": 4, "minute": 59}
